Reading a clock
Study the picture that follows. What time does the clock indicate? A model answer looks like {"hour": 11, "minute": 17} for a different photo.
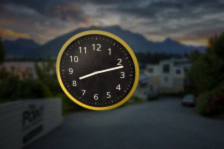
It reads {"hour": 8, "minute": 12}
